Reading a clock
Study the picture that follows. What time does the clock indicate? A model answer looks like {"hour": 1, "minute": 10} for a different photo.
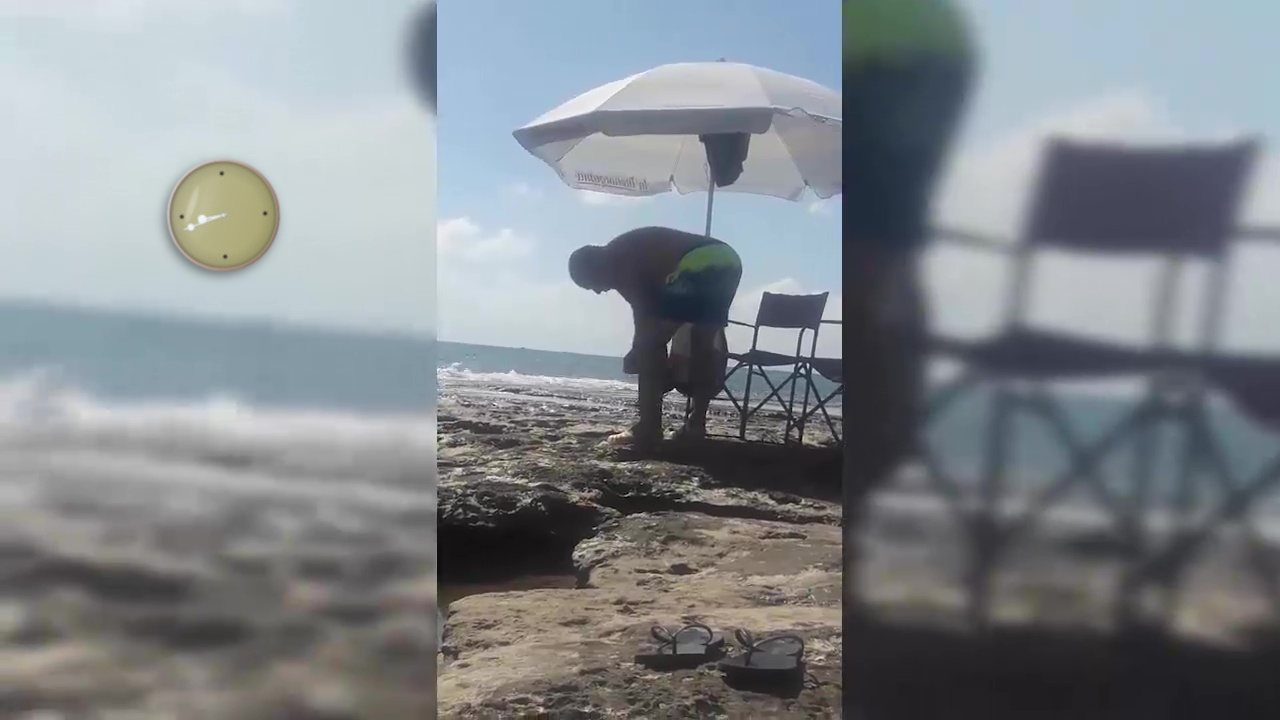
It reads {"hour": 8, "minute": 42}
